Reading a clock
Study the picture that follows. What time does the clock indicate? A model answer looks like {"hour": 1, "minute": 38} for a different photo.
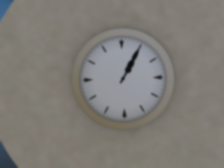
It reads {"hour": 1, "minute": 5}
